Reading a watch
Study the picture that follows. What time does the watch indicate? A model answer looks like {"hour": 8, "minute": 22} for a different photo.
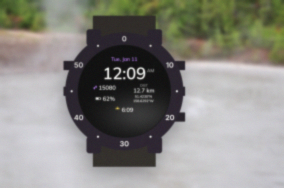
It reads {"hour": 12, "minute": 9}
